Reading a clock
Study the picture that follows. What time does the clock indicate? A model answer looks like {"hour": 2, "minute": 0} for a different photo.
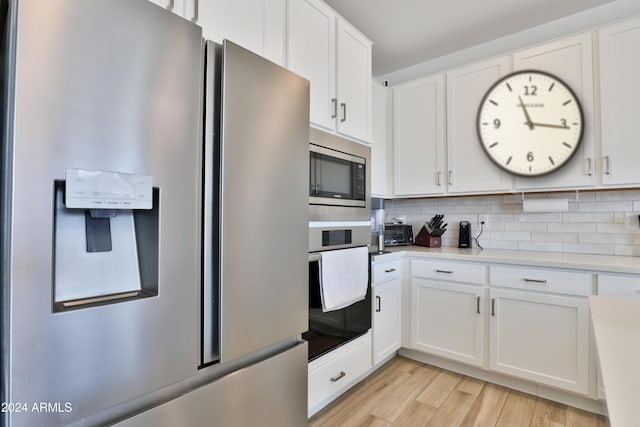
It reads {"hour": 11, "minute": 16}
